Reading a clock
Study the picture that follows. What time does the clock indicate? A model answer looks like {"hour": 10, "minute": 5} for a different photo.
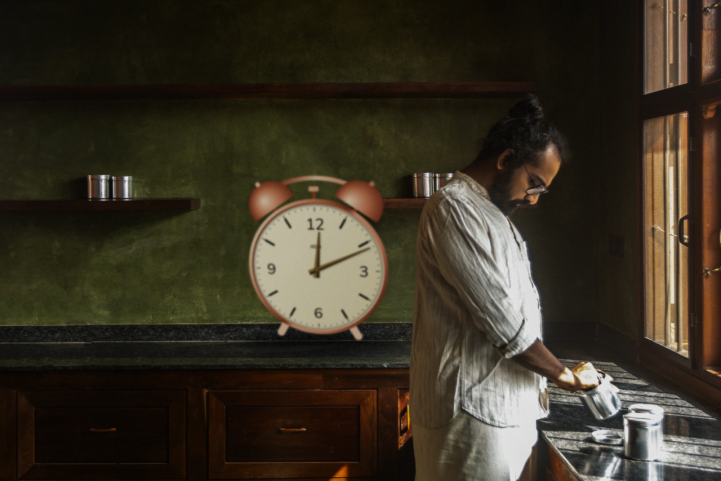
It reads {"hour": 12, "minute": 11}
